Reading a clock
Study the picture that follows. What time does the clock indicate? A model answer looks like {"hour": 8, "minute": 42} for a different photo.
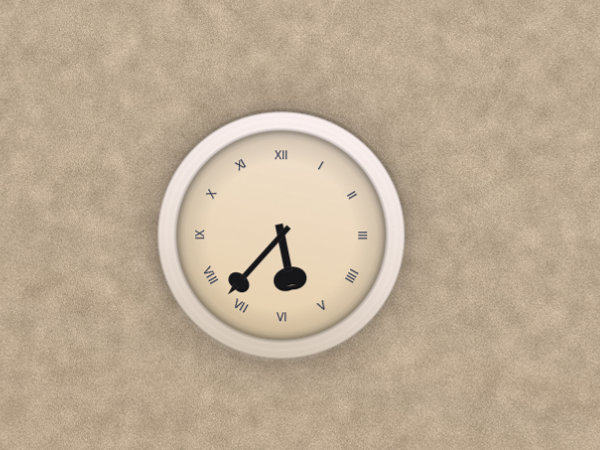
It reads {"hour": 5, "minute": 37}
